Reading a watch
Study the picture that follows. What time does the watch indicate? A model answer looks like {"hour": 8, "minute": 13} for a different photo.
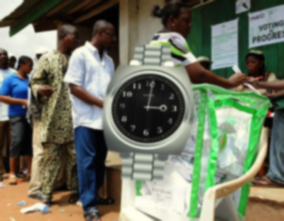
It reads {"hour": 3, "minute": 1}
